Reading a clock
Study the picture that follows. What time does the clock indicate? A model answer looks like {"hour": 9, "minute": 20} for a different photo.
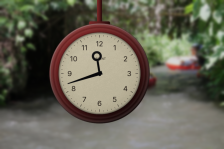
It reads {"hour": 11, "minute": 42}
